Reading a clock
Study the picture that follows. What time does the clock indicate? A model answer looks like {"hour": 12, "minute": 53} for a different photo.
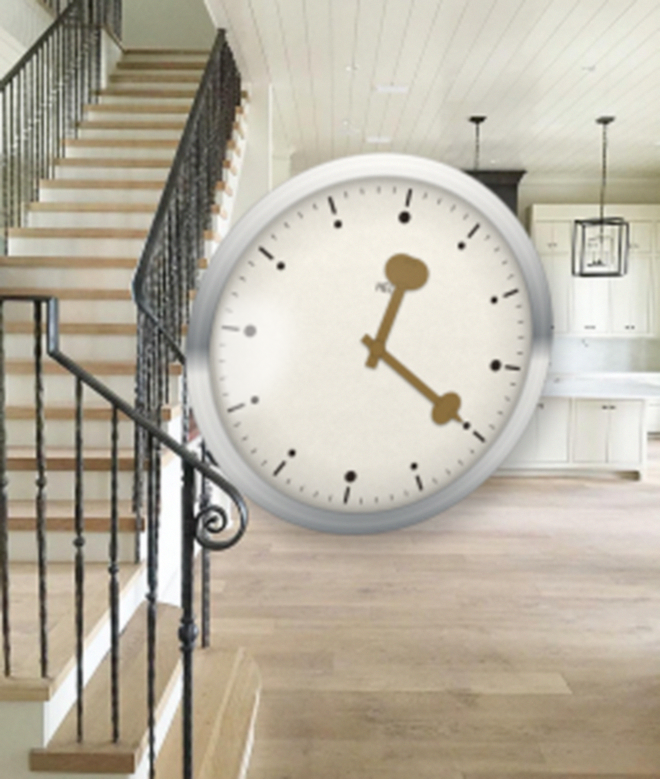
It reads {"hour": 12, "minute": 20}
